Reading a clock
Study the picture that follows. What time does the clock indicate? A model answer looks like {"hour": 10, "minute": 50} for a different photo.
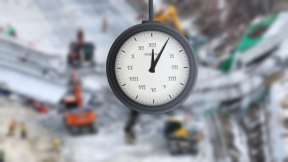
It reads {"hour": 12, "minute": 5}
